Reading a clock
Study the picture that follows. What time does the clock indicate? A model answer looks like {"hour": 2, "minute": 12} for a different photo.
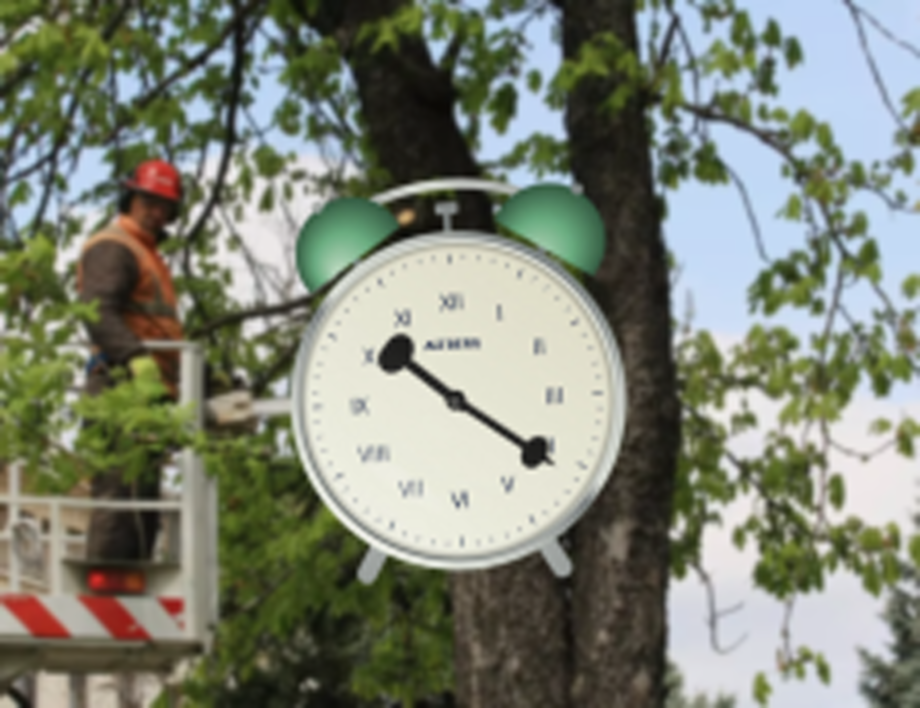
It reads {"hour": 10, "minute": 21}
